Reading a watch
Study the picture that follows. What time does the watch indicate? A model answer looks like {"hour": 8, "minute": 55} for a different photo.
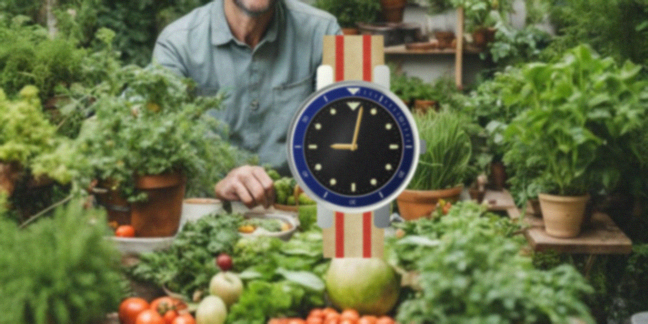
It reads {"hour": 9, "minute": 2}
